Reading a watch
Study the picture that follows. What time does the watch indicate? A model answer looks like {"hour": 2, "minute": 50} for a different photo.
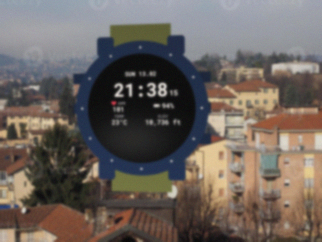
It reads {"hour": 21, "minute": 38}
